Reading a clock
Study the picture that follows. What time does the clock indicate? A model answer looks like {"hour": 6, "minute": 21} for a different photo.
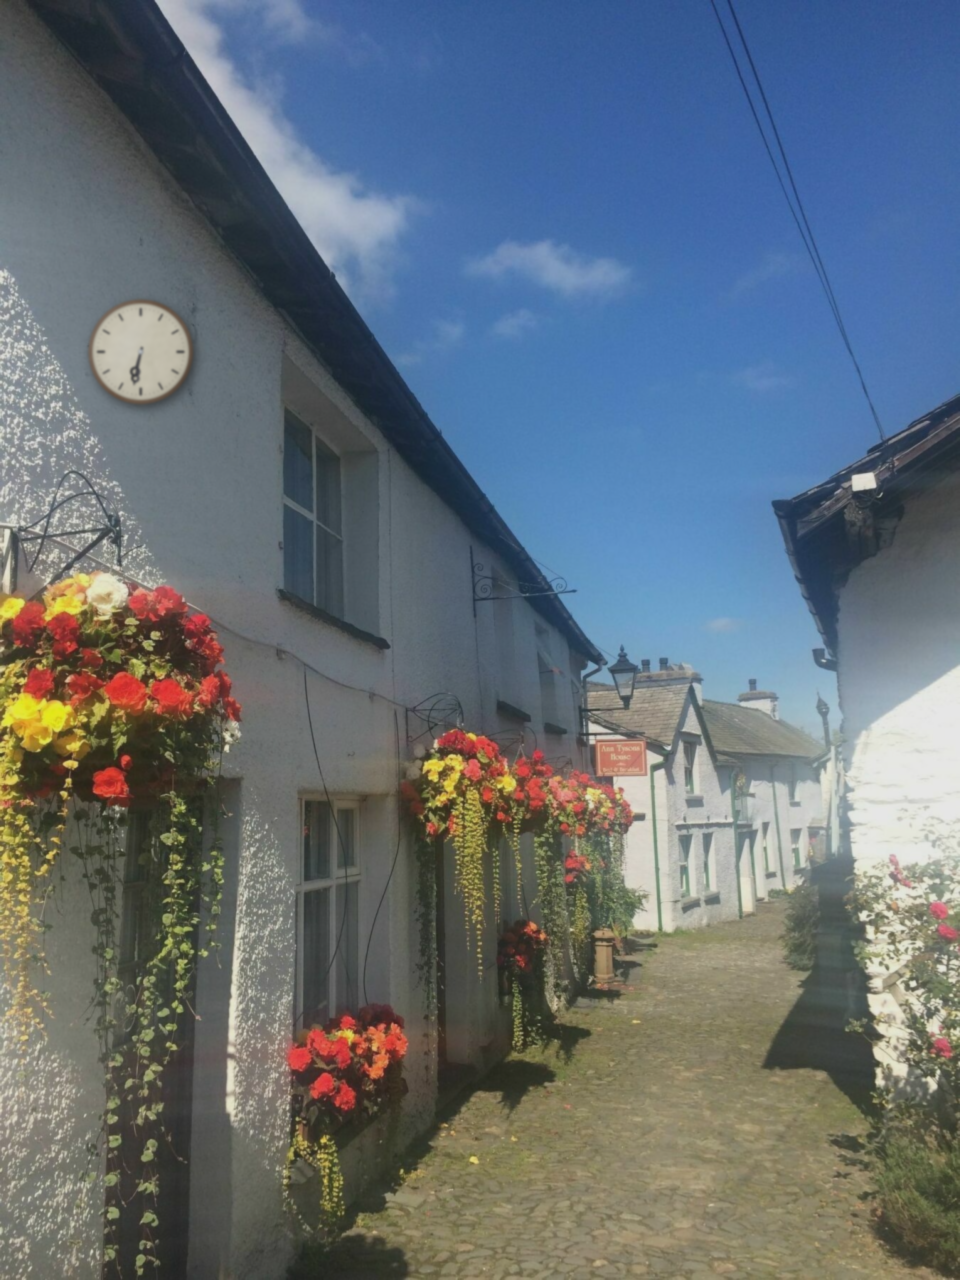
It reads {"hour": 6, "minute": 32}
